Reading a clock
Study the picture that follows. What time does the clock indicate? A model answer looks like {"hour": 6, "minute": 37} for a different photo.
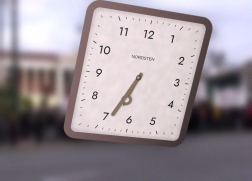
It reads {"hour": 6, "minute": 34}
